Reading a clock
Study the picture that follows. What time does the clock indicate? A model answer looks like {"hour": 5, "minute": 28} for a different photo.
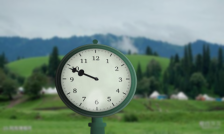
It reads {"hour": 9, "minute": 49}
